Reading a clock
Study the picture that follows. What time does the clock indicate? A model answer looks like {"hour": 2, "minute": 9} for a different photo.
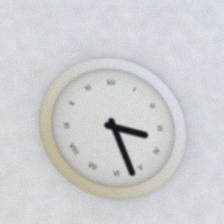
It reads {"hour": 3, "minute": 27}
